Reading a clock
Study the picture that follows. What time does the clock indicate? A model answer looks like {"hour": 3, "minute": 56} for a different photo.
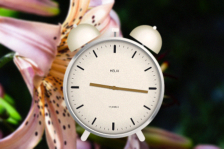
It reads {"hour": 9, "minute": 16}
